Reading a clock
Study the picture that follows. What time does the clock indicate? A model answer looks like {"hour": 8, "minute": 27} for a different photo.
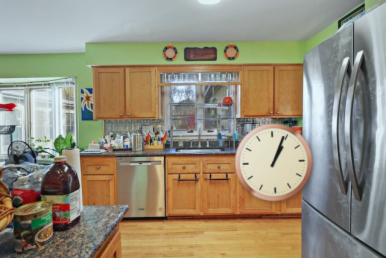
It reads {"hour": 1, "minute": 4}
